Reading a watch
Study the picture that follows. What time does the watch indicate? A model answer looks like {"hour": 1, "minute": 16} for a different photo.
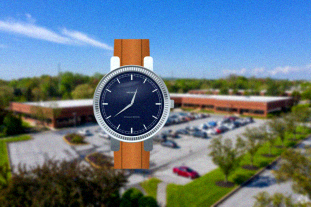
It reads {"hour": 12, "minute": 39}
